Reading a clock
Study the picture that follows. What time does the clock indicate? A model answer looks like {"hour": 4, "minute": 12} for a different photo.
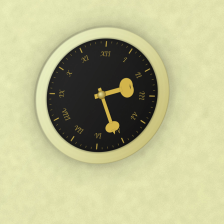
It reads {"hour": 2, "minute": 26}
